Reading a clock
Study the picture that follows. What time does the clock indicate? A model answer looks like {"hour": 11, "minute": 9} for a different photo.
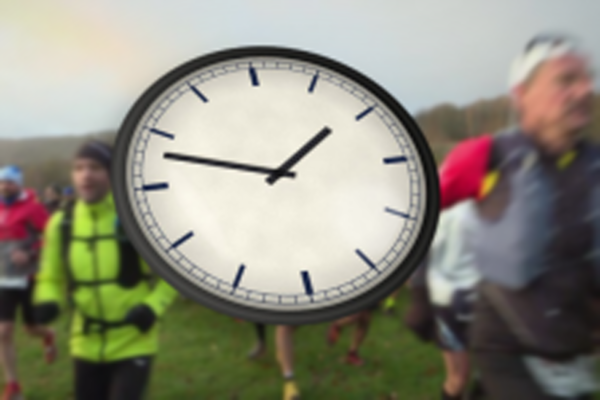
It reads {"hour": 1, "minute": 48}
